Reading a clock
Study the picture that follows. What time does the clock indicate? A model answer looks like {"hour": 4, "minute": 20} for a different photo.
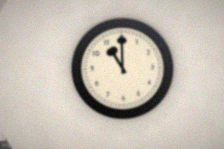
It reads {"hour": 11, "minute": 0}
